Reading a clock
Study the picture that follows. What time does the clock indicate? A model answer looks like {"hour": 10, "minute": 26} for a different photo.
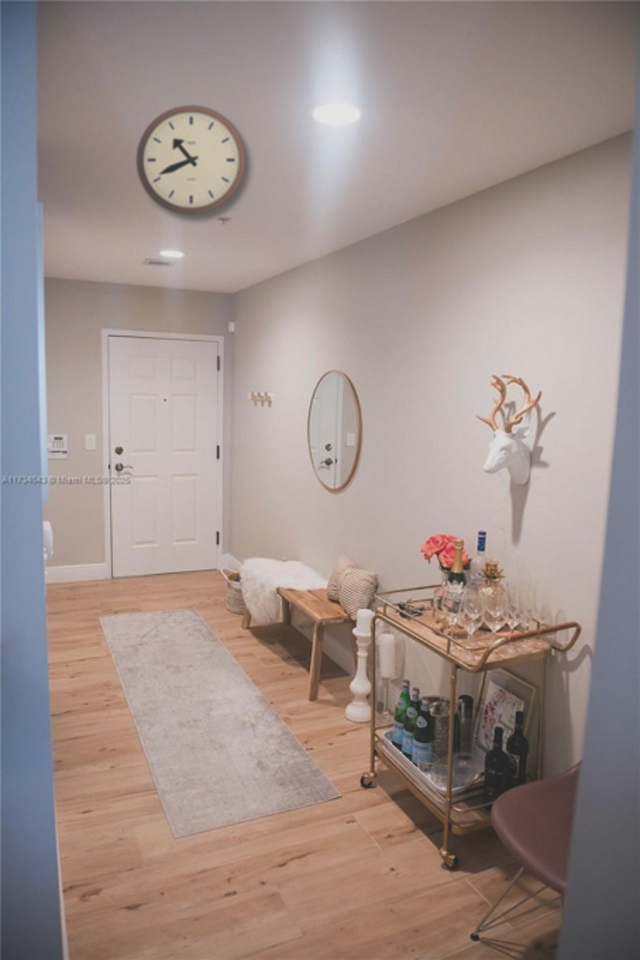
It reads {"hour": 10, "minute": 41}
